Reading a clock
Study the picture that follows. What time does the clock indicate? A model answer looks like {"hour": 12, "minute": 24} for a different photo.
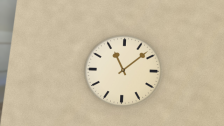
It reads {"hour": 11, "minute": 8}
